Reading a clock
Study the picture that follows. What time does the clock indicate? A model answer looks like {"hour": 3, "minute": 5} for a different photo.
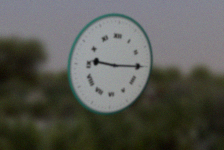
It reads {"hour": 9, "minute": 15}
